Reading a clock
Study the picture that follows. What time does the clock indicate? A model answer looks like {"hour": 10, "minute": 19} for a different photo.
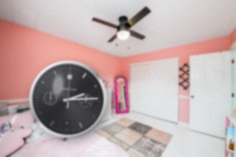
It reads {"hour": 2, "minute": 14}
